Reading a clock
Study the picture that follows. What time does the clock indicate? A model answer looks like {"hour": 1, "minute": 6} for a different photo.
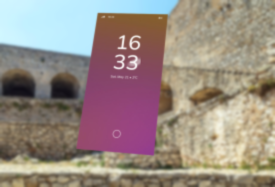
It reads {"hour": 16, "minute": 33}
